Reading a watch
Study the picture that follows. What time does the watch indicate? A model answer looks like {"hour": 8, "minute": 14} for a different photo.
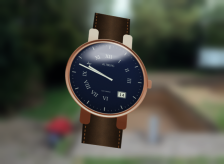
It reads {"hour": 9, "minute": 48}
